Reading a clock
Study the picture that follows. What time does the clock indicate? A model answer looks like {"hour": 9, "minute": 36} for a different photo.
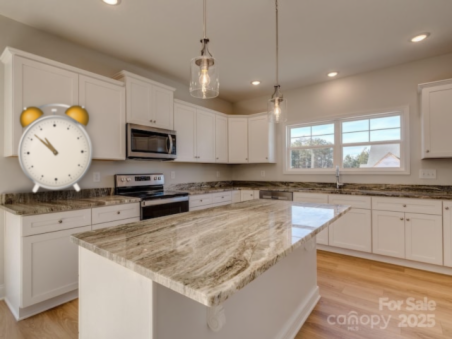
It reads {"hour": 10, "minute": 52}
